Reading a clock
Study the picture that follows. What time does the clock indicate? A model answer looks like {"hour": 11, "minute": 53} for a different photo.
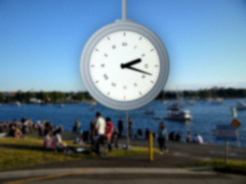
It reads {"hour": 2, "minute": 18}
